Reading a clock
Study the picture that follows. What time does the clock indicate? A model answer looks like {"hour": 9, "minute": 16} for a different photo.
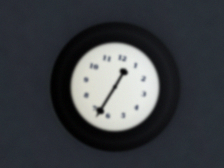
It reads {"hour": 12, "minute": 33}
